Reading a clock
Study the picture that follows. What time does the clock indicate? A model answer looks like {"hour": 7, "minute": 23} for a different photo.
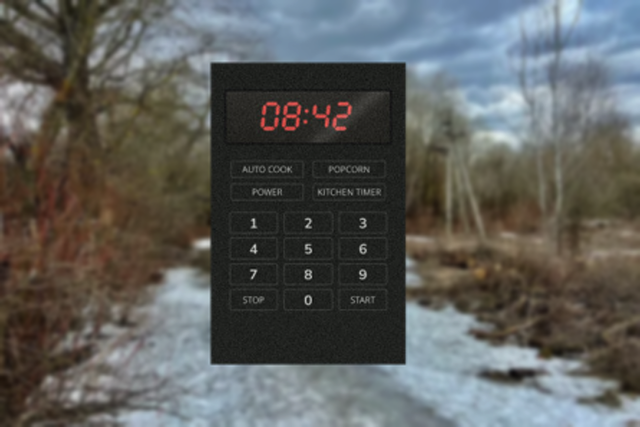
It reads {"hour": 8, "minute": 42}
